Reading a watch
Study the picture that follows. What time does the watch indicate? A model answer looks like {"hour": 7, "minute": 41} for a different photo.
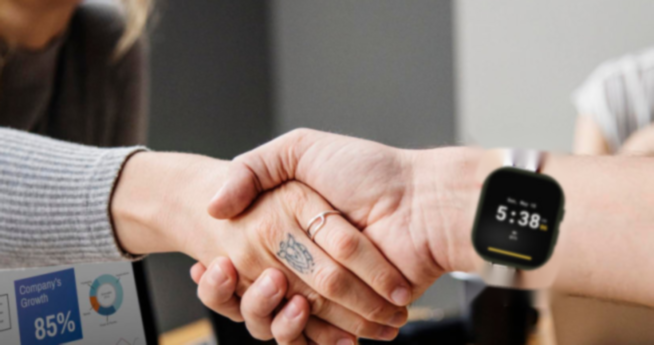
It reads {"hour": 5, "minute": 38}
